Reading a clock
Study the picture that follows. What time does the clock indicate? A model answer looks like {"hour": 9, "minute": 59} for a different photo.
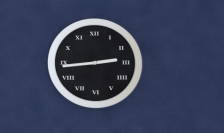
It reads {"hour": 2, "minute": 44}
